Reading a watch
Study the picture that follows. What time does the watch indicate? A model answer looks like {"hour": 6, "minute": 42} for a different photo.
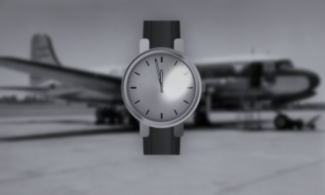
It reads {"hour": 11, "minute": 58}
